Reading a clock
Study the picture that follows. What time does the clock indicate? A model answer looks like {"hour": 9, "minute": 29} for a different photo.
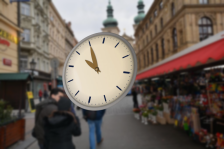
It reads {"hour": 9, "minute": 55}
